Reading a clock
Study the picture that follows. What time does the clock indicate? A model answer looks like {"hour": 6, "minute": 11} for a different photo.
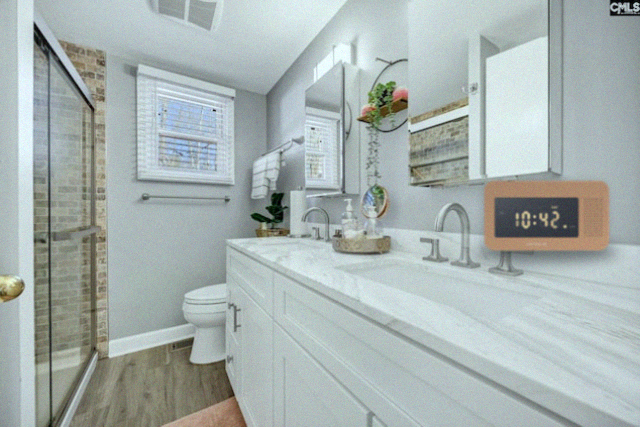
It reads {"hour": 10, "minute": 42}
